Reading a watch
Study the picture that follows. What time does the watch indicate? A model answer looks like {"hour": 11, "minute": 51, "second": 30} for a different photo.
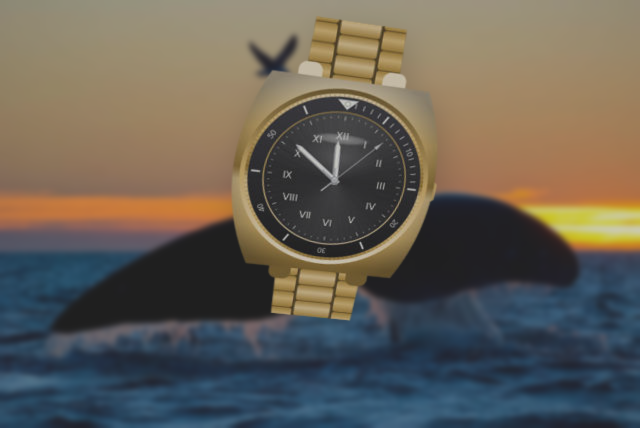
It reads {"hour": 11, "minute": 51, "second": 7}
